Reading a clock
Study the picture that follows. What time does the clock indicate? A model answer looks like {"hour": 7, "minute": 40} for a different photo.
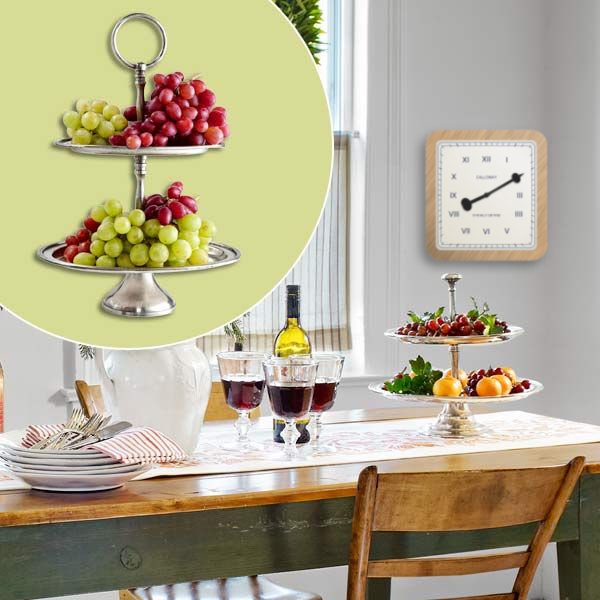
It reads {"hour": 8, "minute": 10}
